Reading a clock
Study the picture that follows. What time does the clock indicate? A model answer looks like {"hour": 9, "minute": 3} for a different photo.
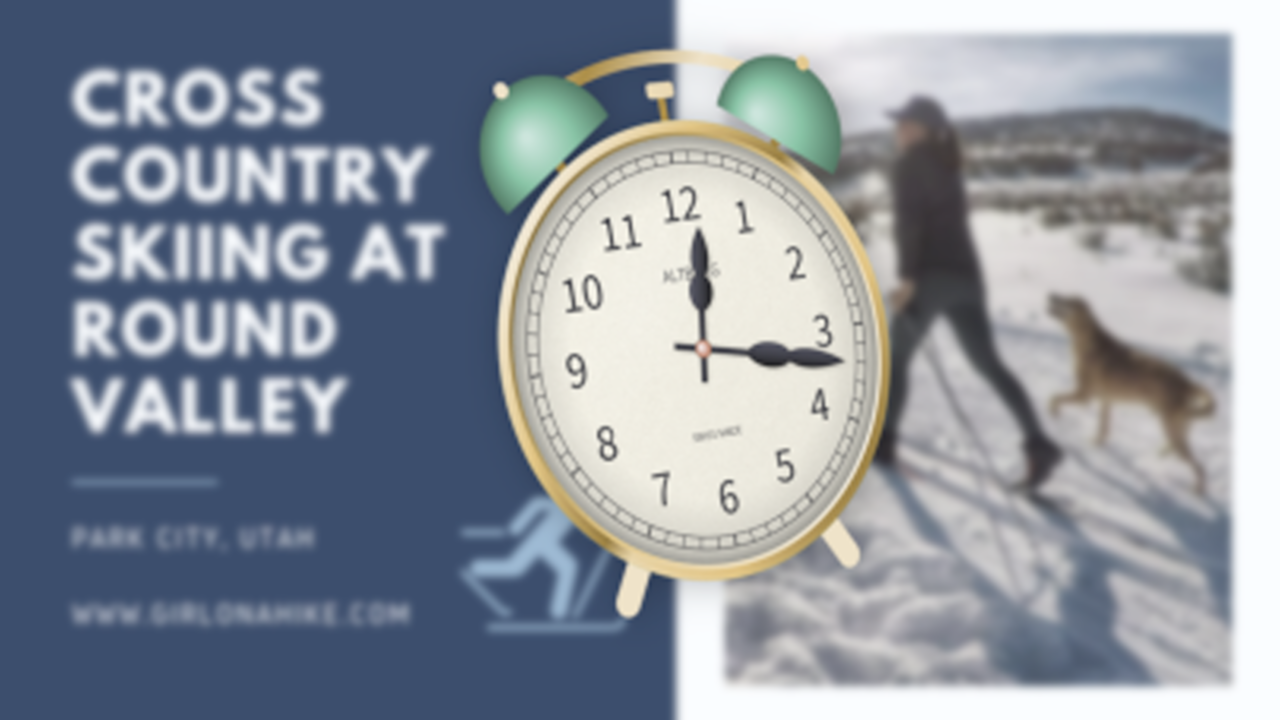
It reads {"hour": 12, "minute": 17}
